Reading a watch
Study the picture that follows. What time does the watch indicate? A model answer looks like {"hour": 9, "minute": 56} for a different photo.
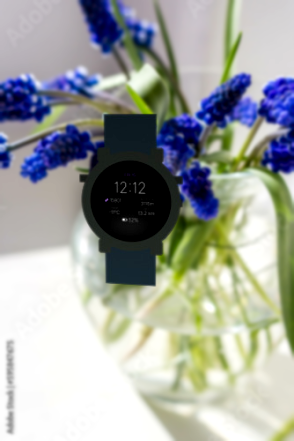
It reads {"hour": 12, "minute": 12}
